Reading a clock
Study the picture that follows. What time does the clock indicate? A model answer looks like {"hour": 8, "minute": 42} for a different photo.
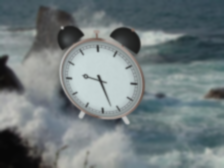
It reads {"hour": 9, "minute": 27}
